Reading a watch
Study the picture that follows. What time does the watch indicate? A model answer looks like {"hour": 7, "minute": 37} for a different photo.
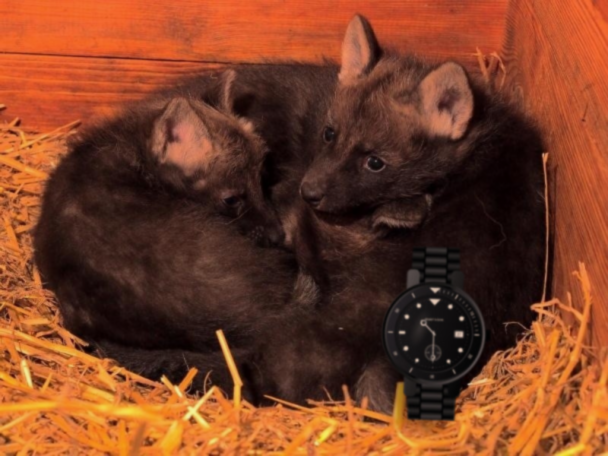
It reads {"hour": 10, "minute": 30}
